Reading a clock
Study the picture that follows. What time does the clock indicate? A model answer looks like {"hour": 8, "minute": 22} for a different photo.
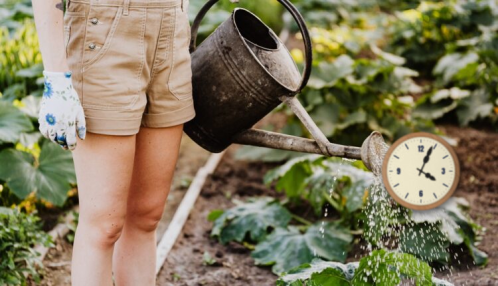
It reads {"hour": 4, "minute": 4}
